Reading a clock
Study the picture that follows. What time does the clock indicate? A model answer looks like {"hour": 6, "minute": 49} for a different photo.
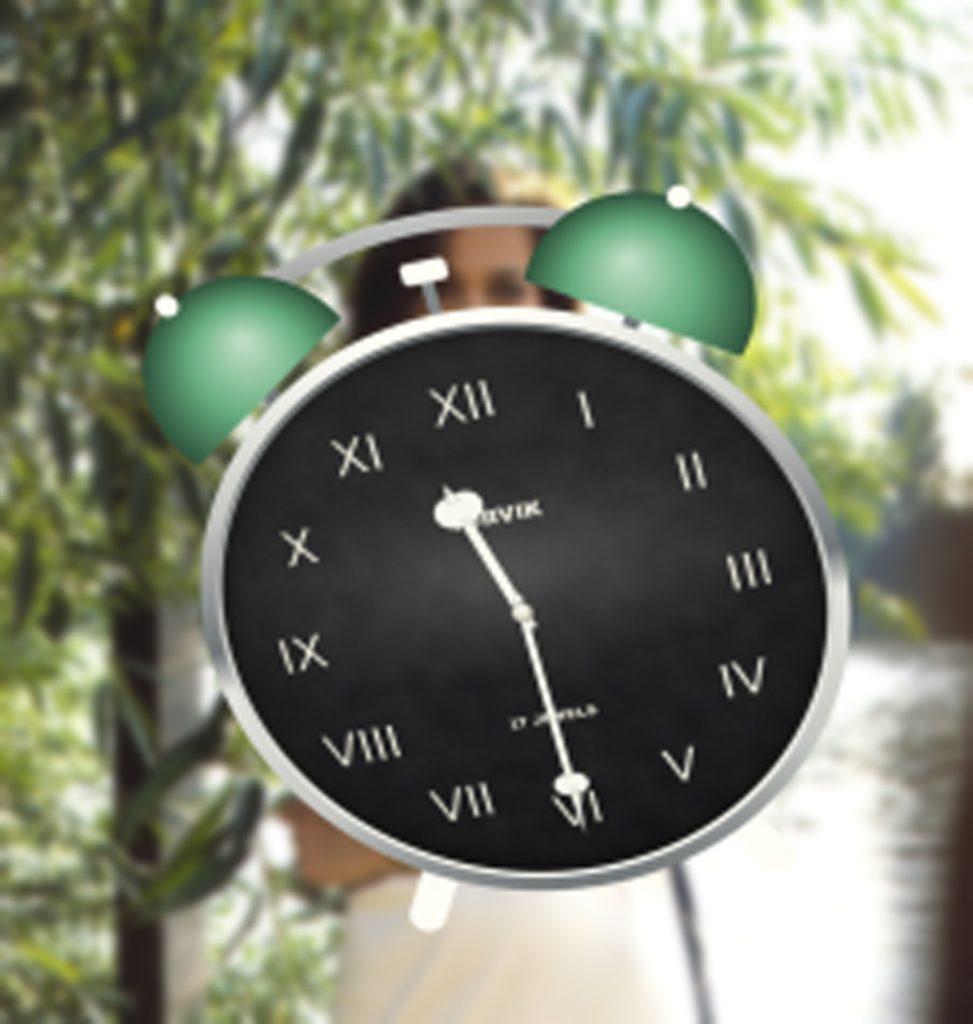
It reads {"hour": 11, "minute": 30}
